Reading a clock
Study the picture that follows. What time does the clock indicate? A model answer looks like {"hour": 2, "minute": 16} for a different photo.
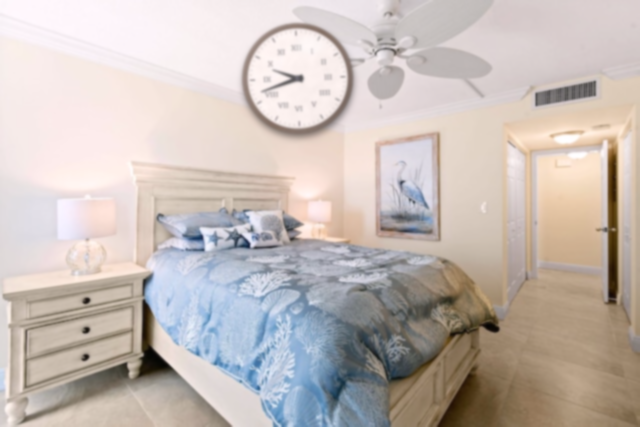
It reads {"hour": 9, "minute": 42}
